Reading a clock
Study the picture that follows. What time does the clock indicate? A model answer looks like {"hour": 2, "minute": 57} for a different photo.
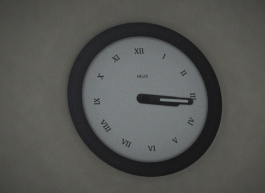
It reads {"hour": 3, "minute": 16}
